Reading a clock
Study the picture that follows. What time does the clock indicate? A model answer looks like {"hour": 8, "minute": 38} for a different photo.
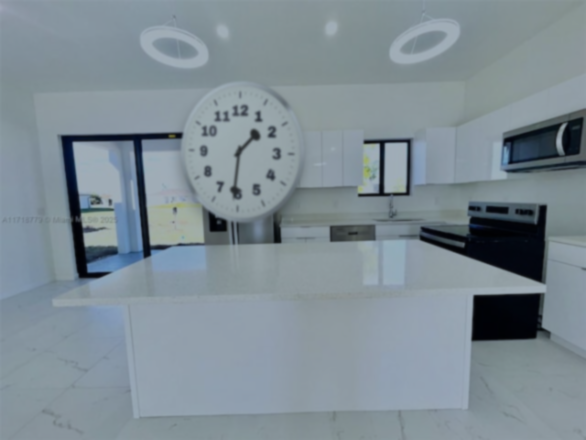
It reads {"hour": 1, "minute": 31}
